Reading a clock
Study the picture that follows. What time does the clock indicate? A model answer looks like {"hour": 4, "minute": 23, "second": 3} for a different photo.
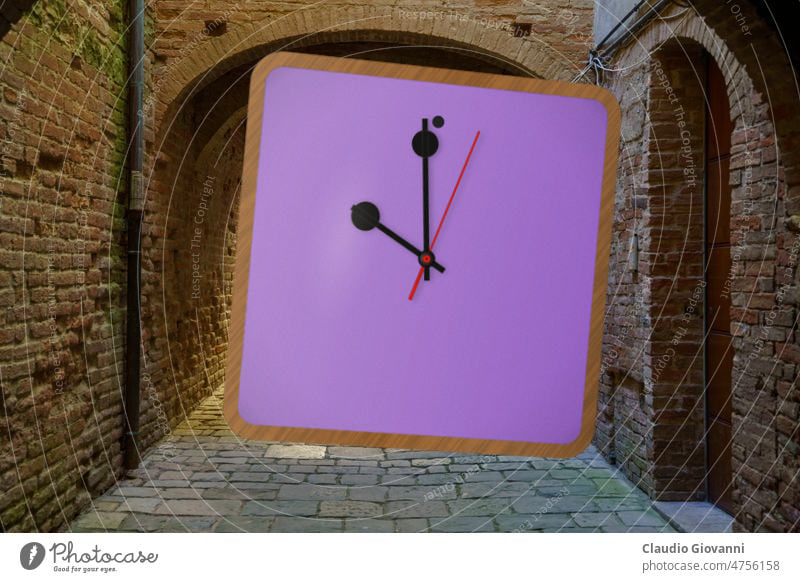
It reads {"hour": 9, "minute": 59, "second": 3}
